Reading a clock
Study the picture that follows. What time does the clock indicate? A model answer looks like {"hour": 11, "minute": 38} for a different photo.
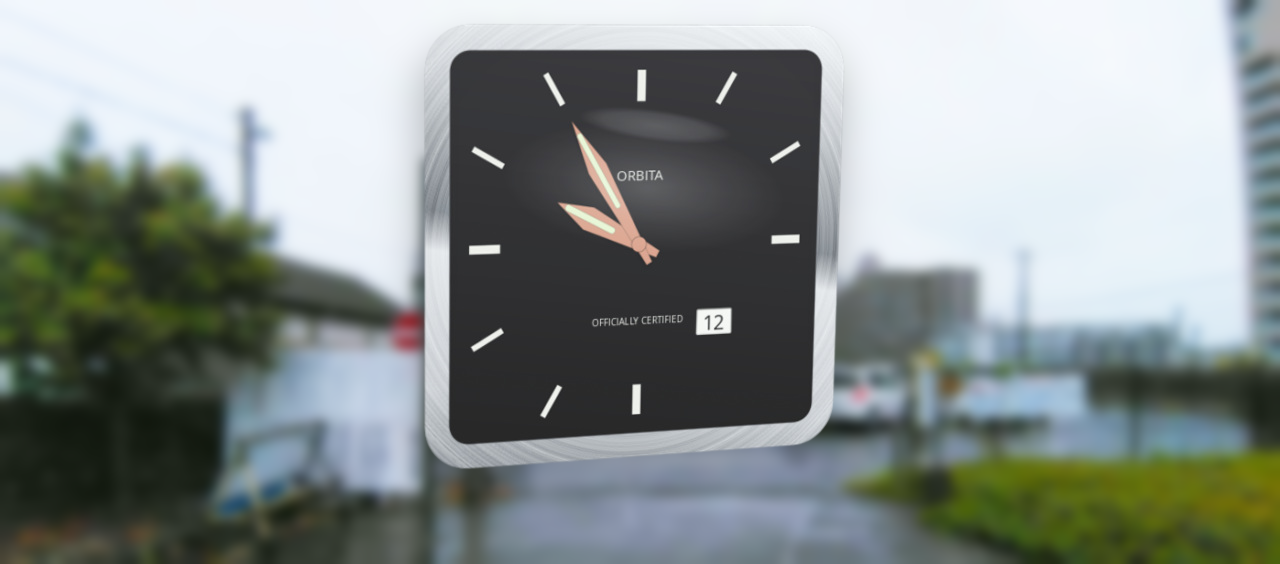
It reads {"hour": 9, "minute": 55}
